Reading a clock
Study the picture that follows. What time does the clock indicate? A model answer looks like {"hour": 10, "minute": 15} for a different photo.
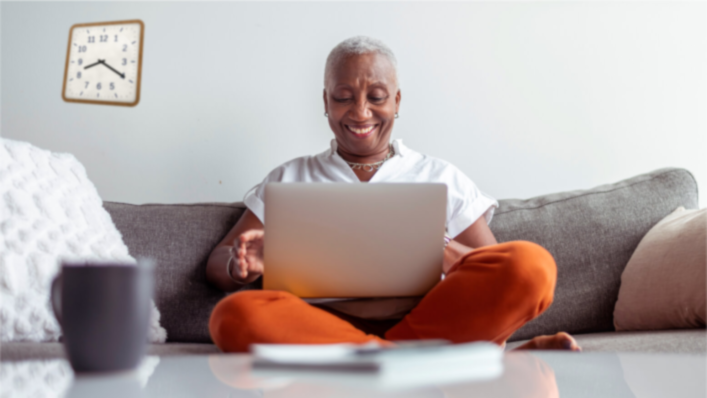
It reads {"hour": 8, "minute": 20}
